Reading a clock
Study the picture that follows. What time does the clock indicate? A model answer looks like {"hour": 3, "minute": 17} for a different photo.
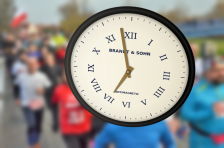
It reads {"hour": 6, "minute": 58}
